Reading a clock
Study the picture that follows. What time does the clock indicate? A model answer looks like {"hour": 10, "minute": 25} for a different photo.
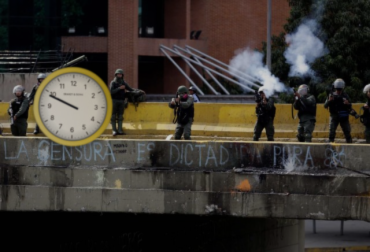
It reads {"hour": 9, "minute": 49}
